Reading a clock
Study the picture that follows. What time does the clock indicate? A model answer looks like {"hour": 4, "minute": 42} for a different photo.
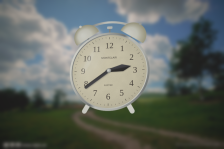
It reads {"hour": 2, "minute": 39}
